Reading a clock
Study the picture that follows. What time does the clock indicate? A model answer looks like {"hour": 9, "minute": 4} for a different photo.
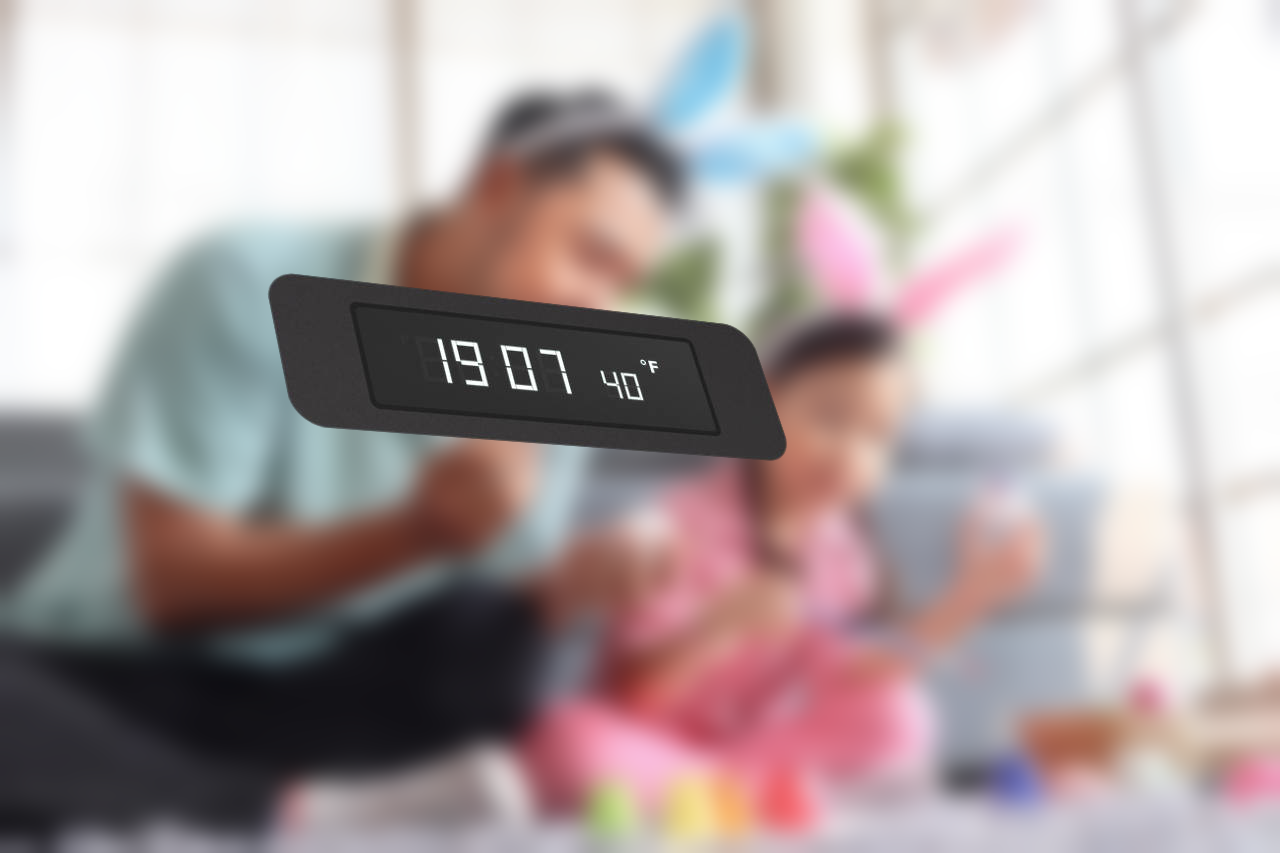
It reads {"hour": 19, "minute": 7}
